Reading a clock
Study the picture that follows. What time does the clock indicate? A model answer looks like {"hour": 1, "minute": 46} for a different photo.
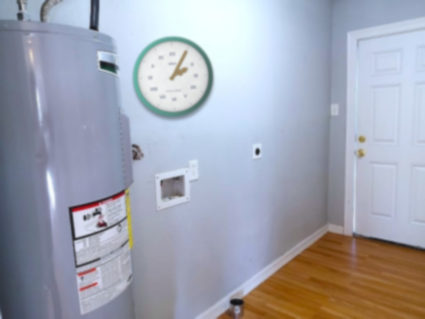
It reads {"hour": 2, "minute": 5}
